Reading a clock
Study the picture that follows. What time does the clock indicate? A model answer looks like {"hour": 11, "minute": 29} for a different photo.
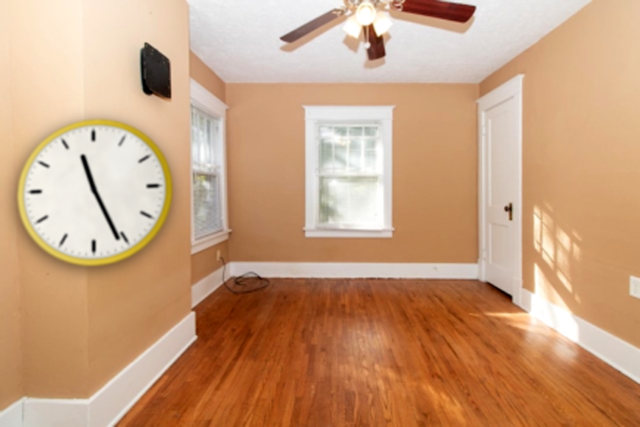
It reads {"hour": 11, "minute": 26}
